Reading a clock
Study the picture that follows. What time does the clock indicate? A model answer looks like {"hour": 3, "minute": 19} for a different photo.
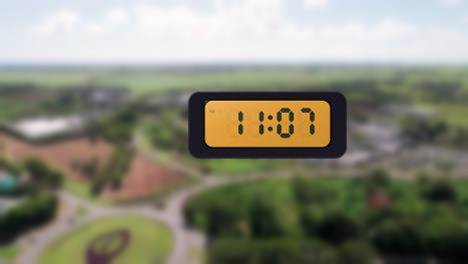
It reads {"hour": 11, "minute": 7}
